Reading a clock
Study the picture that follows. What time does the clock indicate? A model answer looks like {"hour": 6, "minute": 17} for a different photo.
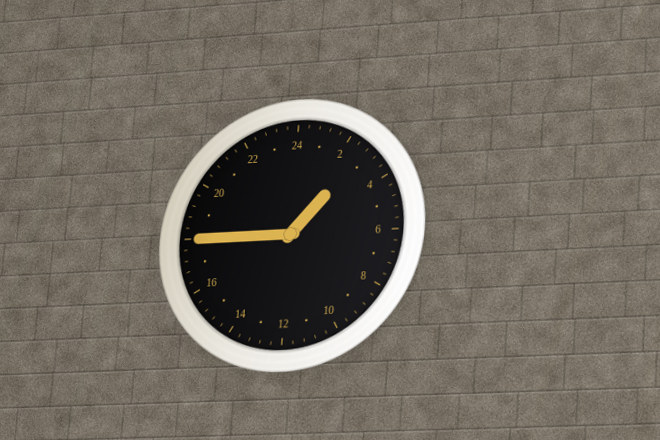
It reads {"hour": 2, "minute": 45}
